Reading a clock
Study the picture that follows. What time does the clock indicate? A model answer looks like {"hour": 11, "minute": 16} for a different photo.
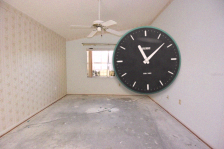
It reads {"hour": 11, "minute": 8}
